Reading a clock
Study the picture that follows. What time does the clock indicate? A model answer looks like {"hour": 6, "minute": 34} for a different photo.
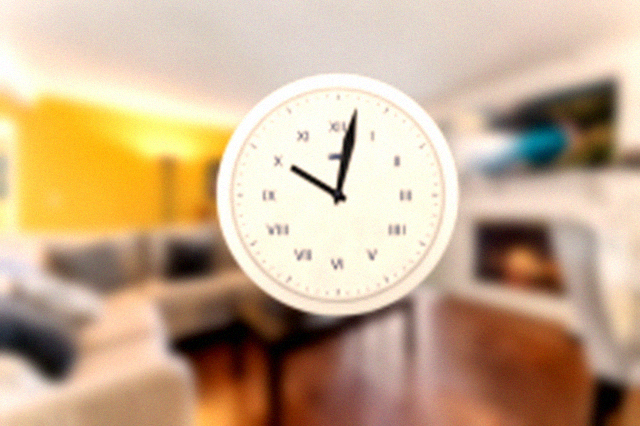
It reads {"hour": 10, "minute": 2}
